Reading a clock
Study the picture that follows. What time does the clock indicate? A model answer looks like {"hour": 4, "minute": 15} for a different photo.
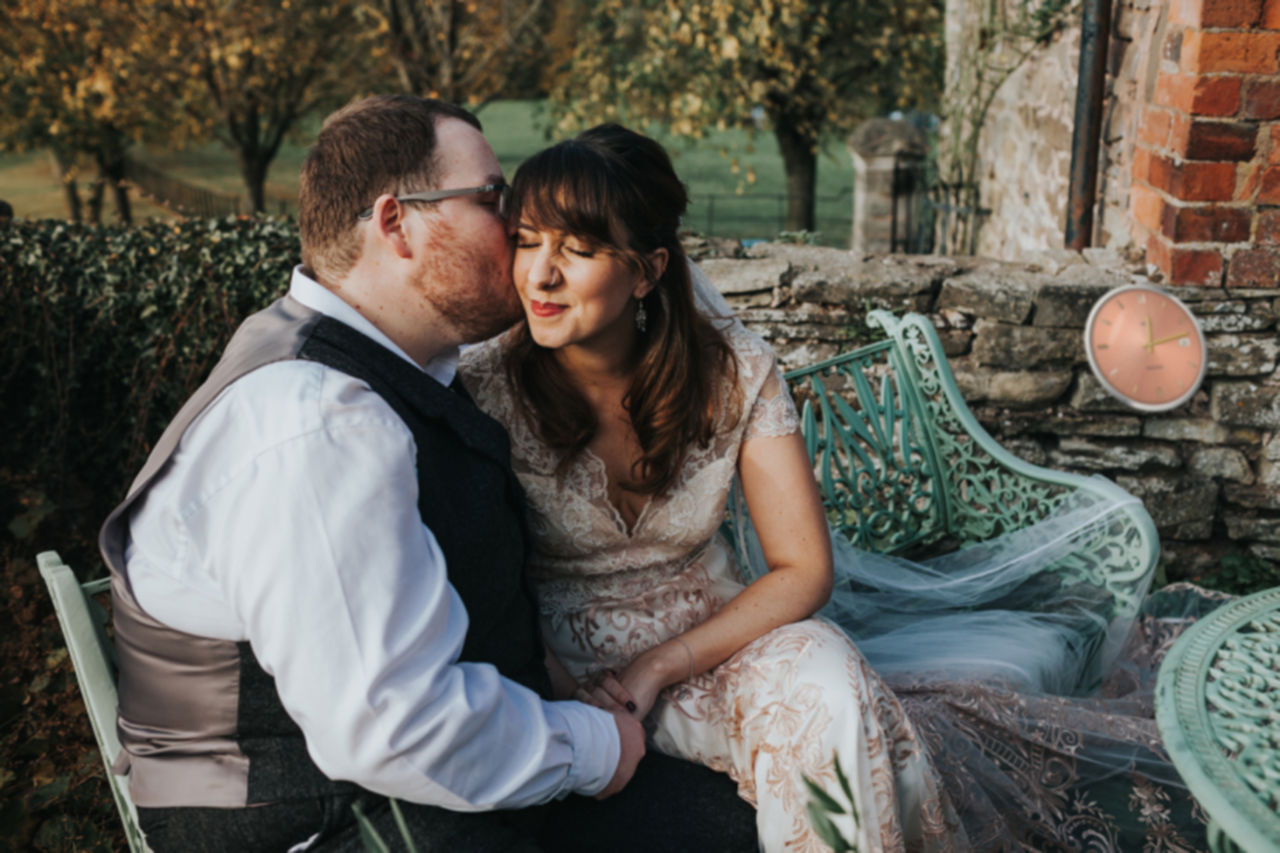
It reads {"hour": 12, "minute": 13}
